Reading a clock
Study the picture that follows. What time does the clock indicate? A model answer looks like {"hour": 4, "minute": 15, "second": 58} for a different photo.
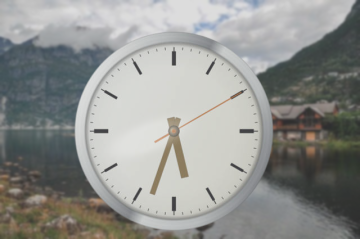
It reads {"hour": 5, "minute": 33, "second": 10}
